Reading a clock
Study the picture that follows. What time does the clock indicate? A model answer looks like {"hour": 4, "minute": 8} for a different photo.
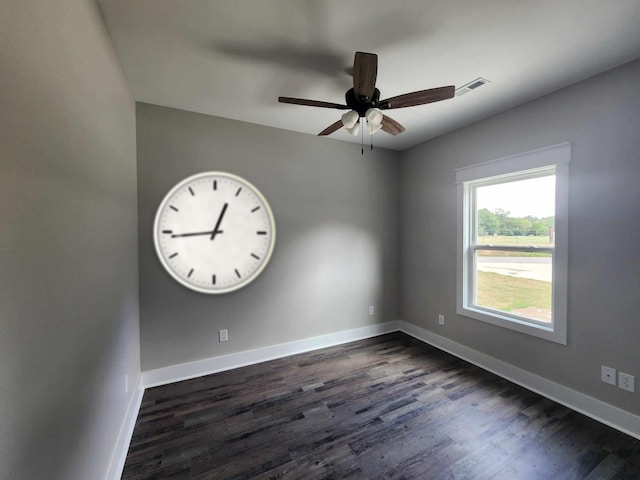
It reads {"hour": 12, "minute": 44}
